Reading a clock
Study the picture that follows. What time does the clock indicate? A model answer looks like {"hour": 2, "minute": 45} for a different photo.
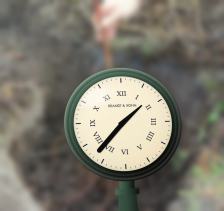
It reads {"hour": 1, "minute": 37}
